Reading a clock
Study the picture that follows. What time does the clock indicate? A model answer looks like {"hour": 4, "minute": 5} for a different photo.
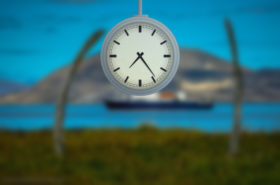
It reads {"hour": 7, "minute": 24}
